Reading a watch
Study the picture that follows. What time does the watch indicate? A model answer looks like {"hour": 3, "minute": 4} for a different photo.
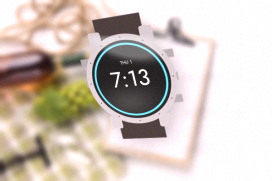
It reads {"hour": 7, "minute": 13}
